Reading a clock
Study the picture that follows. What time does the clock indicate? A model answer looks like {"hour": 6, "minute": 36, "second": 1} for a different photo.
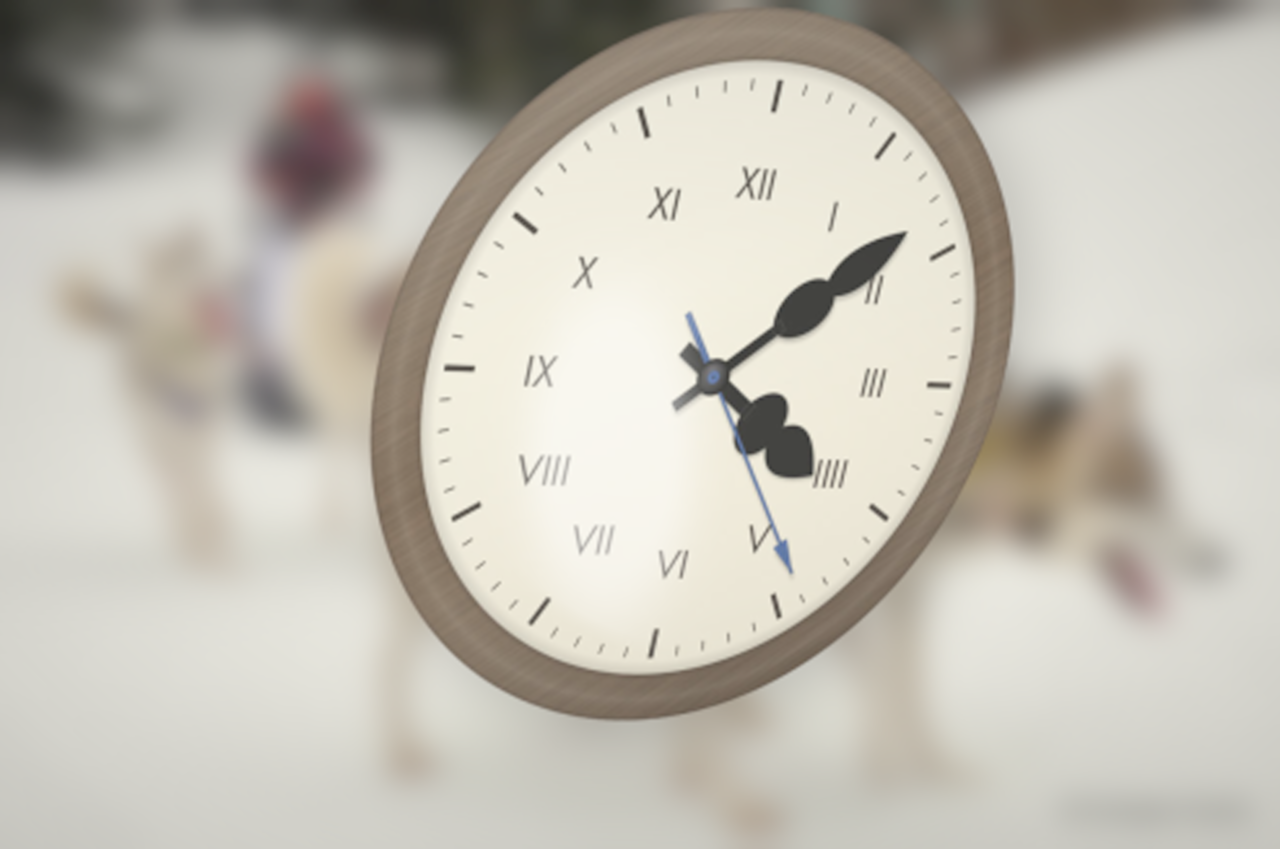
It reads {"hour": 4, "minute": 8, "second": 24}
